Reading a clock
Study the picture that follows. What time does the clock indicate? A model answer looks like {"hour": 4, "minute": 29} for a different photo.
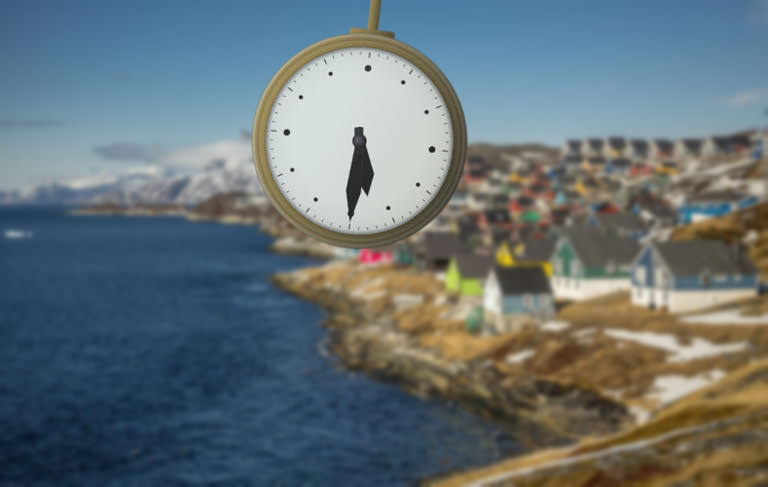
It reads {"hour": 5, "minute": 30}
